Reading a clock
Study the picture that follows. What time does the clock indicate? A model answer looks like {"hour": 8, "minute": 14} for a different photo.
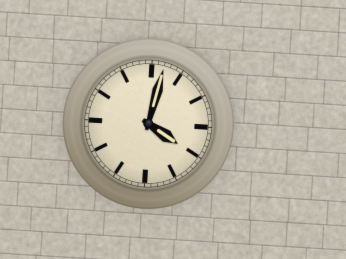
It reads {"hour": 4, "minute": 2}
